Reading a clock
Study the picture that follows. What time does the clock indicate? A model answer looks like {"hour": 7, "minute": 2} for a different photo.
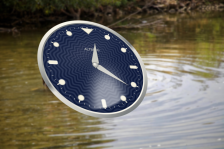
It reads {"hour": 12, "minute": 21}
